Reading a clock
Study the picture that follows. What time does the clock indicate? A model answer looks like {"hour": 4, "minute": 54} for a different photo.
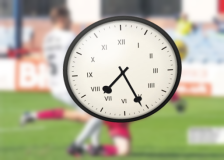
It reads {"hour": 7, "minute": 26}
